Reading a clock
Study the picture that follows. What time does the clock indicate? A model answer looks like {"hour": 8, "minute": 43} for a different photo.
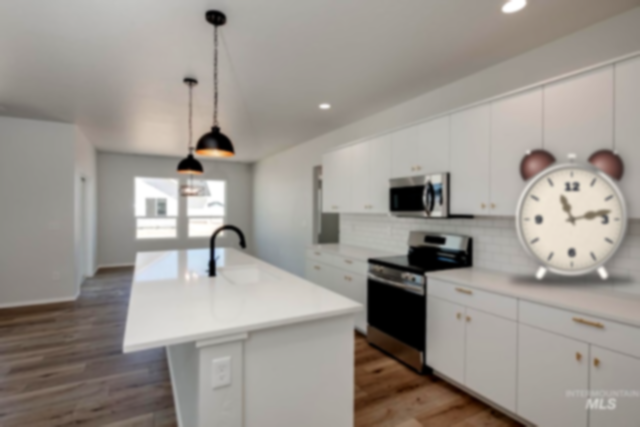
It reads {"hour": 11, "minute": 13}
